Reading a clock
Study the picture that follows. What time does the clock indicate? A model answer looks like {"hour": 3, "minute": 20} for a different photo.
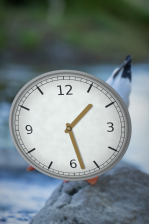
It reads {"hour": 1, "minute": 28}
